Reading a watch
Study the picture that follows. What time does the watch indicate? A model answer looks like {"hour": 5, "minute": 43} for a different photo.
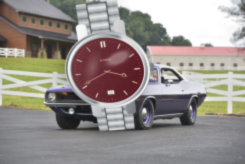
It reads {"hour": 3, "minute": 41}
